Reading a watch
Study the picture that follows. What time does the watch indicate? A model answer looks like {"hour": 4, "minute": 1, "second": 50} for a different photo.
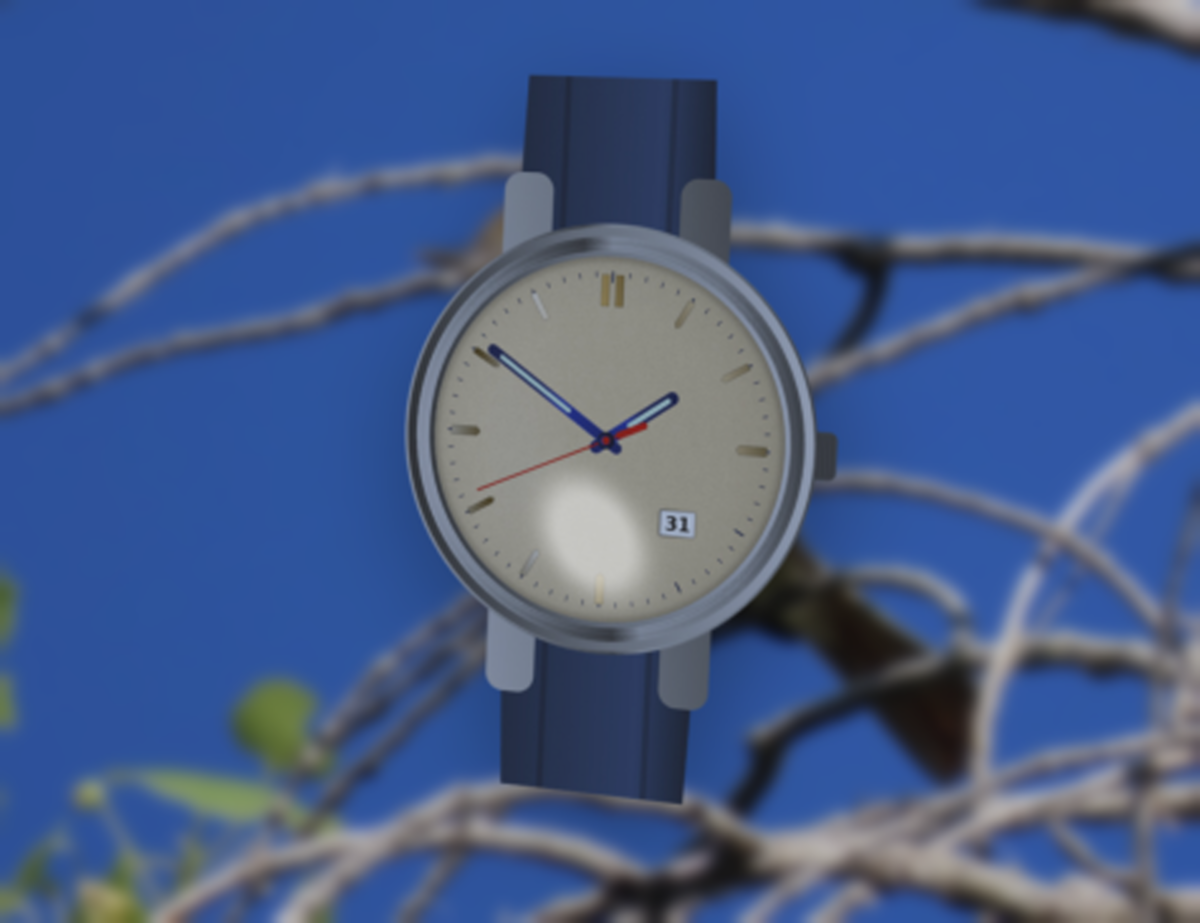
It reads {"hour": 1, "minute": 50, "second": 41}
